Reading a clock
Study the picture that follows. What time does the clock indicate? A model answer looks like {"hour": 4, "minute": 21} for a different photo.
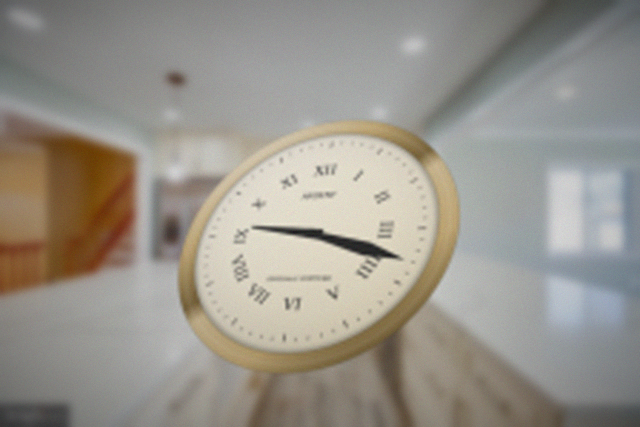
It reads {"hour": 9, "minute": 18}
